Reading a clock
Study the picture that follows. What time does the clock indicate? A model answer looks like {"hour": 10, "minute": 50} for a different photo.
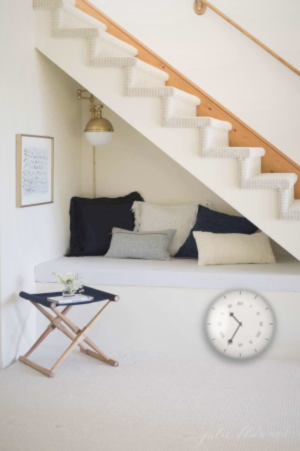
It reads {"hour": 10, "minute": 35}
